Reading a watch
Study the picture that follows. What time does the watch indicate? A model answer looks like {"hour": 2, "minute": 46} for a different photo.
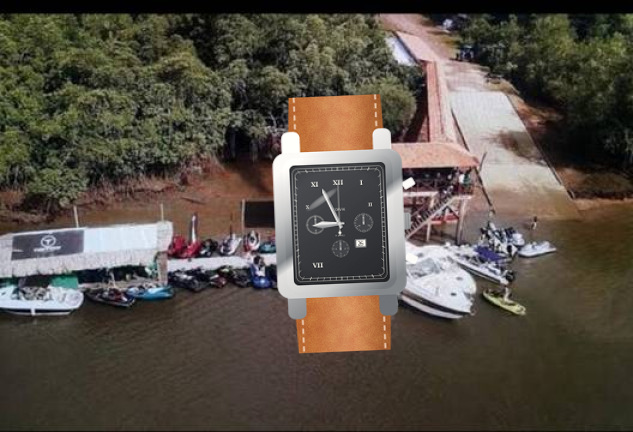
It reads {"hour": 8, "minute": 56}
